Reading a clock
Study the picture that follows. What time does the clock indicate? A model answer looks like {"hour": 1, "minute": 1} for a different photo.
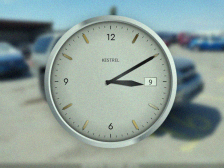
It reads {"hour": 3, "minute": 10}
